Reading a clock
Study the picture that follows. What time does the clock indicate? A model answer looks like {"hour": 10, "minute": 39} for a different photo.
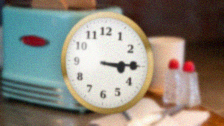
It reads {"hour": 3, "minute": 15}
